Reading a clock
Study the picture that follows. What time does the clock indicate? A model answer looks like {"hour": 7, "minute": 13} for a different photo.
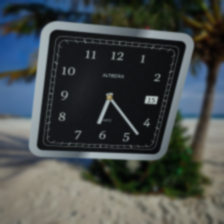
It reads {"hour": 6, "minute": 23}
